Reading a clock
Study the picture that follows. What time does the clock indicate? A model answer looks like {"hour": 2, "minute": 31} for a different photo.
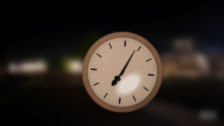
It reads {"hour": 7, "minute": 4}
